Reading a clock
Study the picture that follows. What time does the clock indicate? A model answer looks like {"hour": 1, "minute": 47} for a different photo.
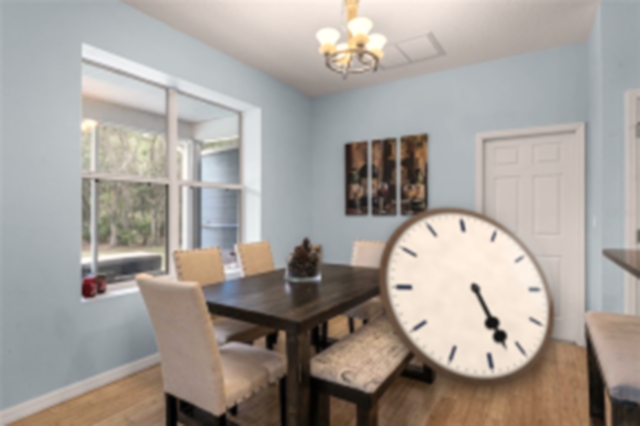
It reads {"hour": 5, "minute": 27}
